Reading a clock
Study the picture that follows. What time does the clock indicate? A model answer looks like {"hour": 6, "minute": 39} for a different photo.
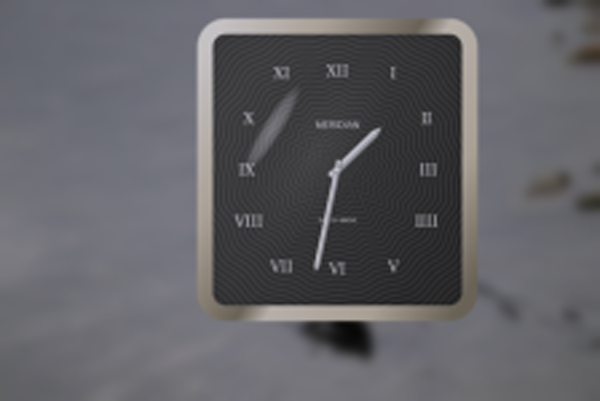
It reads {"hour": 1, "minute": 32}
